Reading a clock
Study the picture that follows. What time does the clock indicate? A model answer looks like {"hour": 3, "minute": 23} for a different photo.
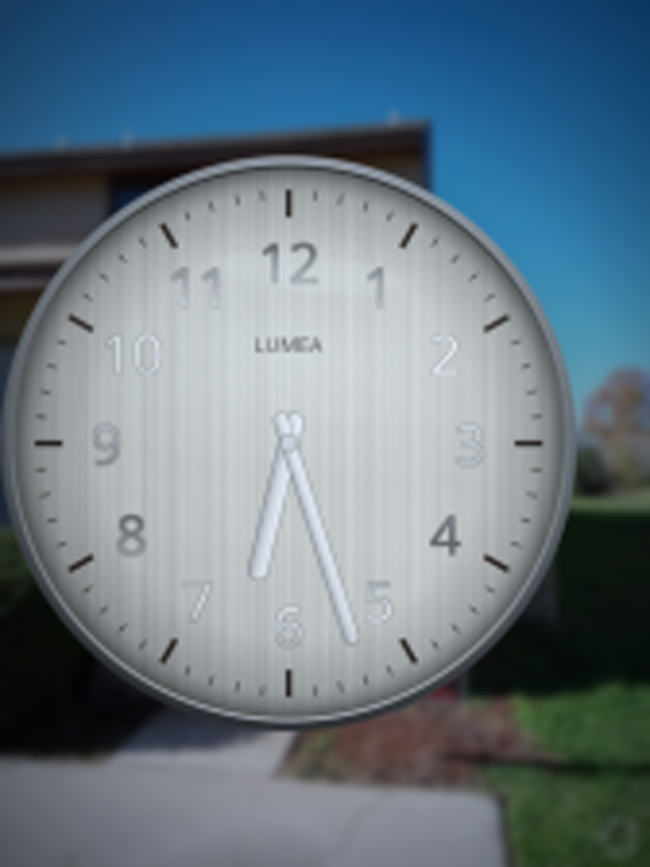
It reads {"hour": 6, "minute": 27}
